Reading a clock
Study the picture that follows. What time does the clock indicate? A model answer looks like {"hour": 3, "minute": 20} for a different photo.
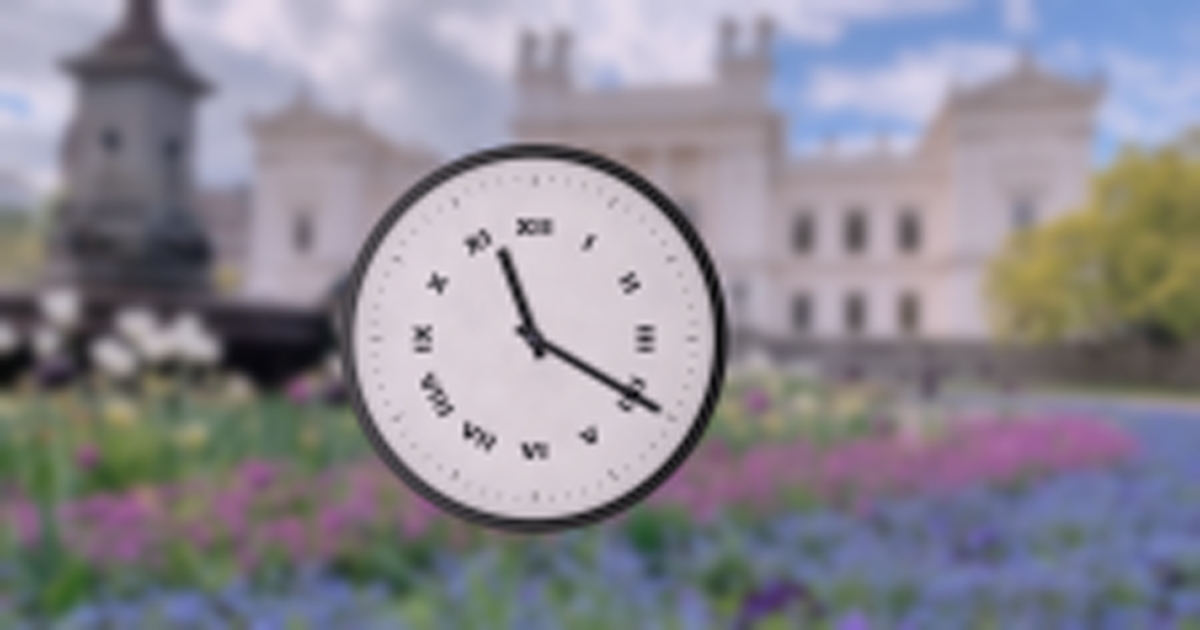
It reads {"hour": 11, "minute": 20}
